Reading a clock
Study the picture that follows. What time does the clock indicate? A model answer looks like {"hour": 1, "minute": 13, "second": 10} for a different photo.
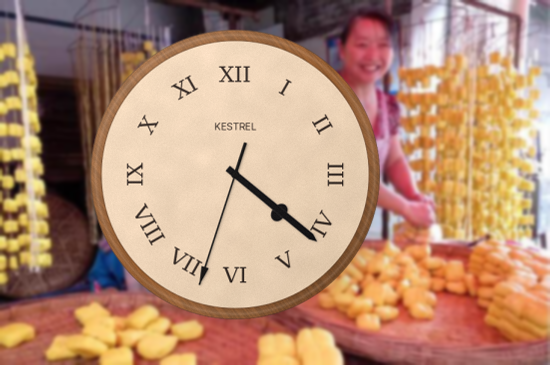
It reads {"hour": 4, "minute": 21, "second": 33}
